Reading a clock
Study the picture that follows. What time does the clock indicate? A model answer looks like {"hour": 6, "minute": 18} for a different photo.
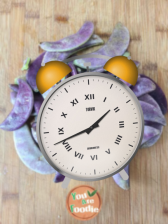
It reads {"hour": 1, "minute": 42}
